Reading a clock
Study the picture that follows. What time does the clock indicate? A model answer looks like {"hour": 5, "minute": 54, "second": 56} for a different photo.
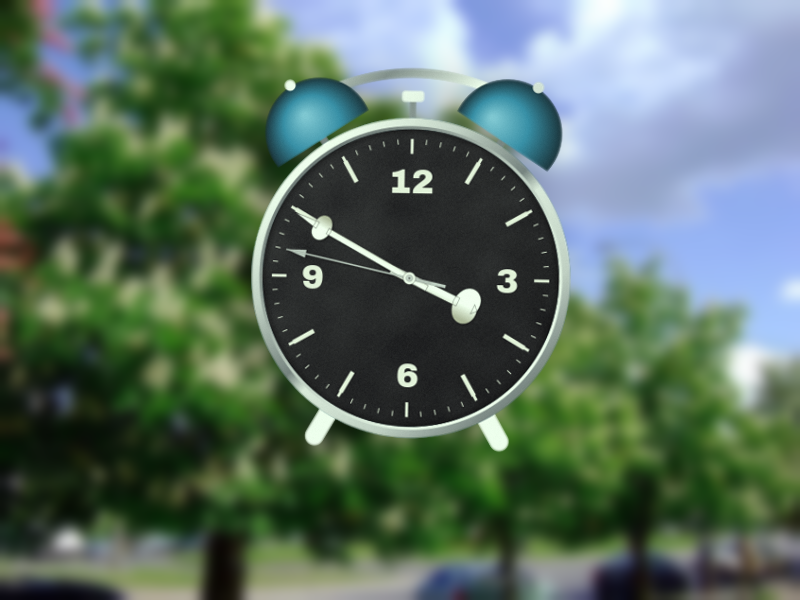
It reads {"hour": 3, "minute": 49, "second": 47}
